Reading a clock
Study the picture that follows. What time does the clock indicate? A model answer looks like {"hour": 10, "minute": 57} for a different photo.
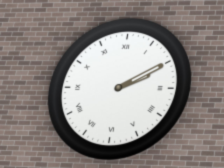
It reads {"hour": 2, "minute": 10}
